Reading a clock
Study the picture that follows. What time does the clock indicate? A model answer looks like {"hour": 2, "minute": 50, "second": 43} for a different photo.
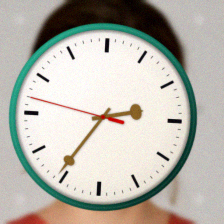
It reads {"hour": 2, "minute": 35, "second": 47}
